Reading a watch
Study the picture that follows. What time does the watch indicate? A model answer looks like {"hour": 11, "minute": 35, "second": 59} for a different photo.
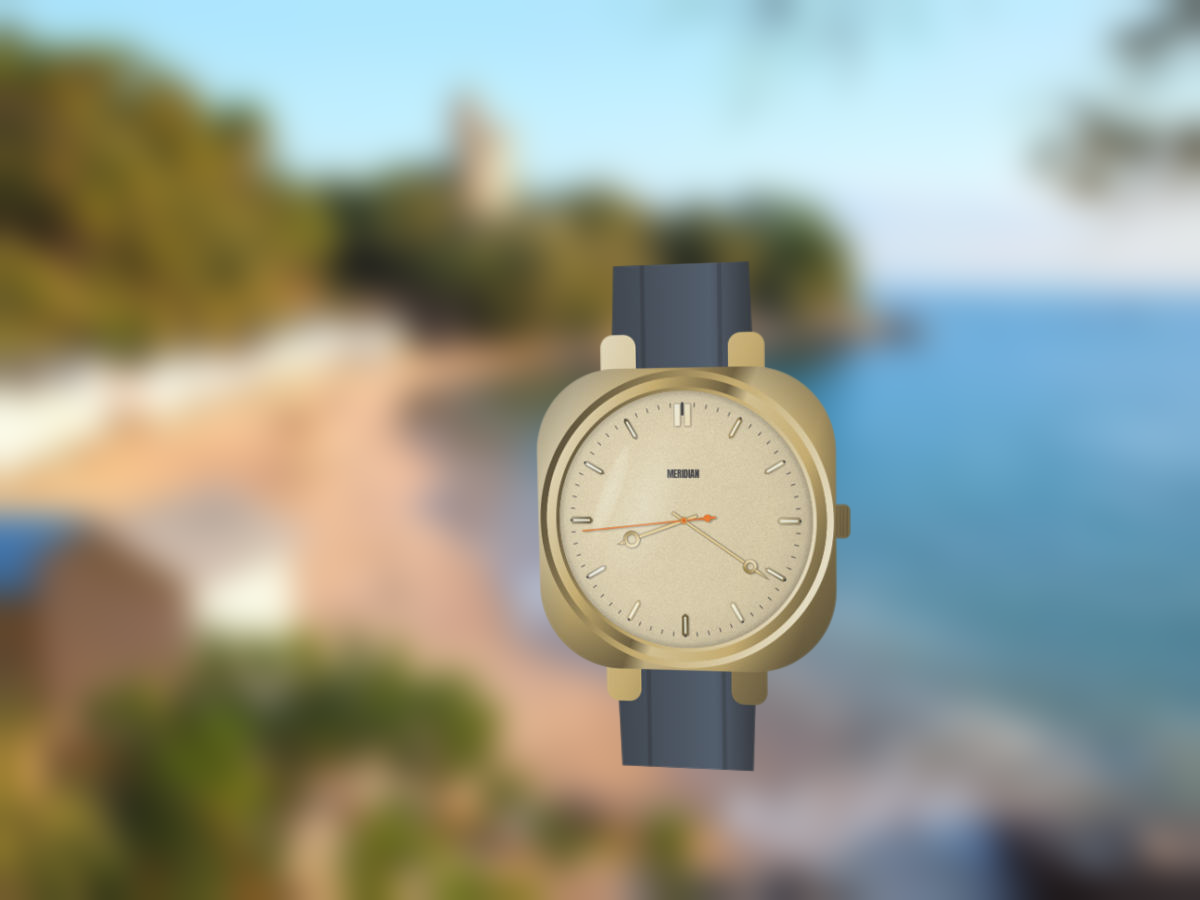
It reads {"hour": 8, "minute": 20, "second": 44}
